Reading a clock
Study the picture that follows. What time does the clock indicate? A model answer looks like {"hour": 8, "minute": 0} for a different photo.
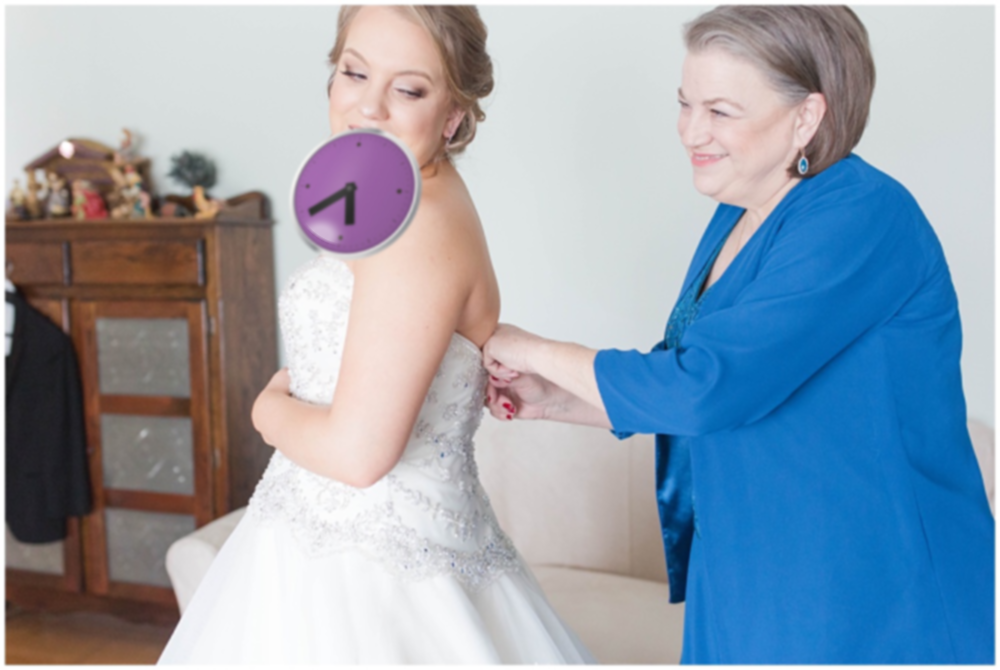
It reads {"hour": 5, "minute": 39}
